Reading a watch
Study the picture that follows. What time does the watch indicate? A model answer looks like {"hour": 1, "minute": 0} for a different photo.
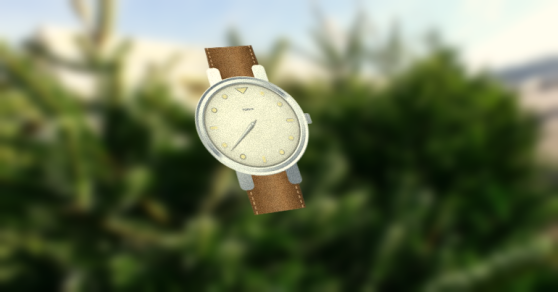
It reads {"hour": 7, "minute": 38}
